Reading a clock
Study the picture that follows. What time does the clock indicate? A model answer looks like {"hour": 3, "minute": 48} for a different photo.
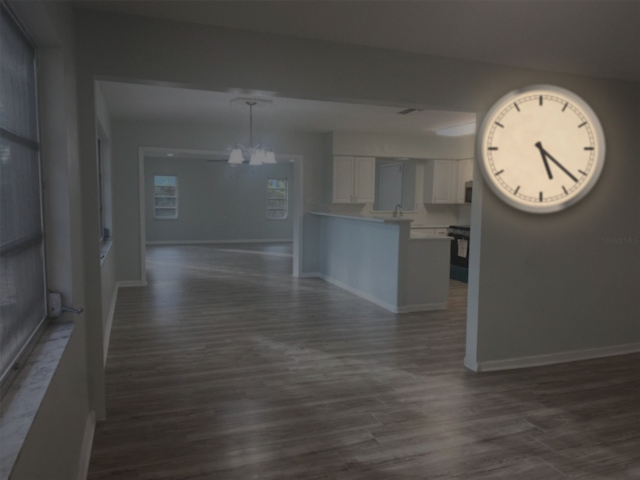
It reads {"hour": 5, "minute": 22}
